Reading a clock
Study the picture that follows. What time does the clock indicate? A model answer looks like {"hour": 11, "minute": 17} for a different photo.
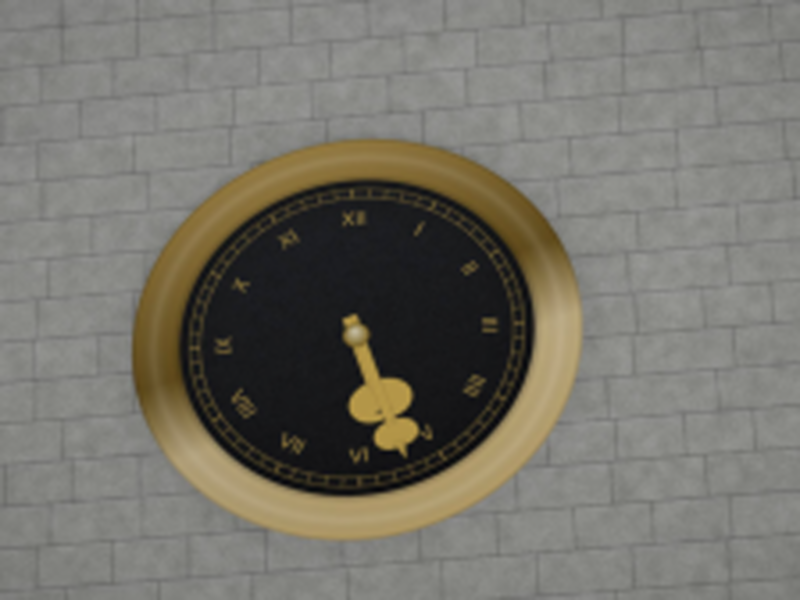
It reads {"hour": 5, "minute": 27}
